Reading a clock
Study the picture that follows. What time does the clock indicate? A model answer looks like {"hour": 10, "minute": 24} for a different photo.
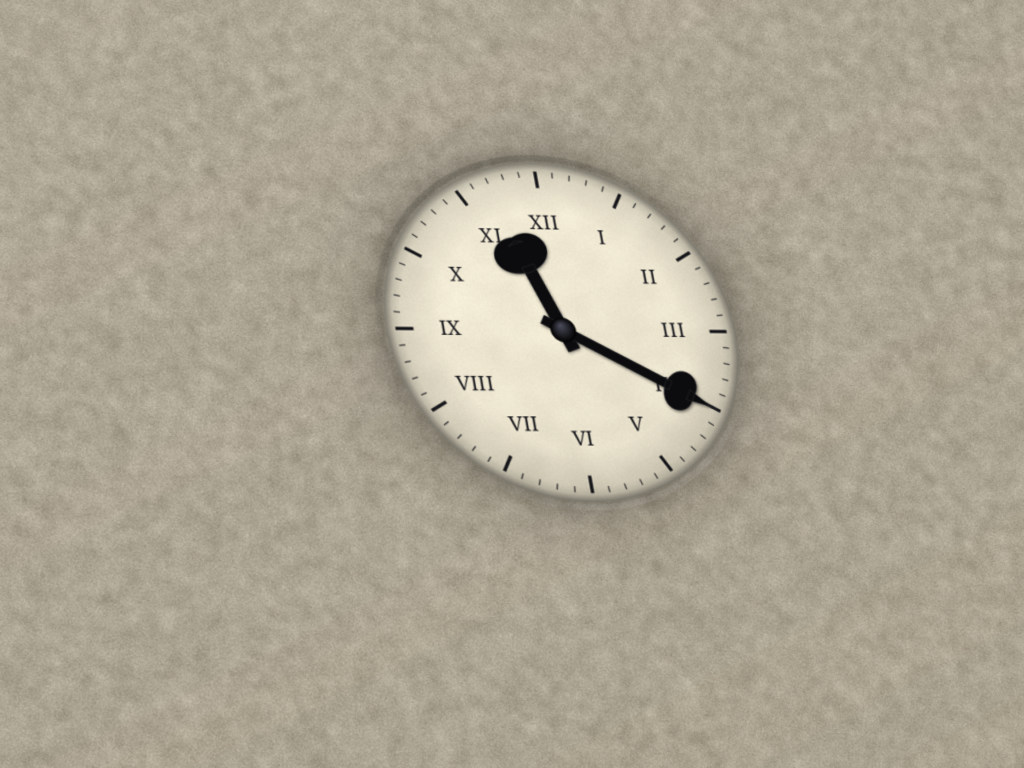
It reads {"hour": 11, "minute": 20}
